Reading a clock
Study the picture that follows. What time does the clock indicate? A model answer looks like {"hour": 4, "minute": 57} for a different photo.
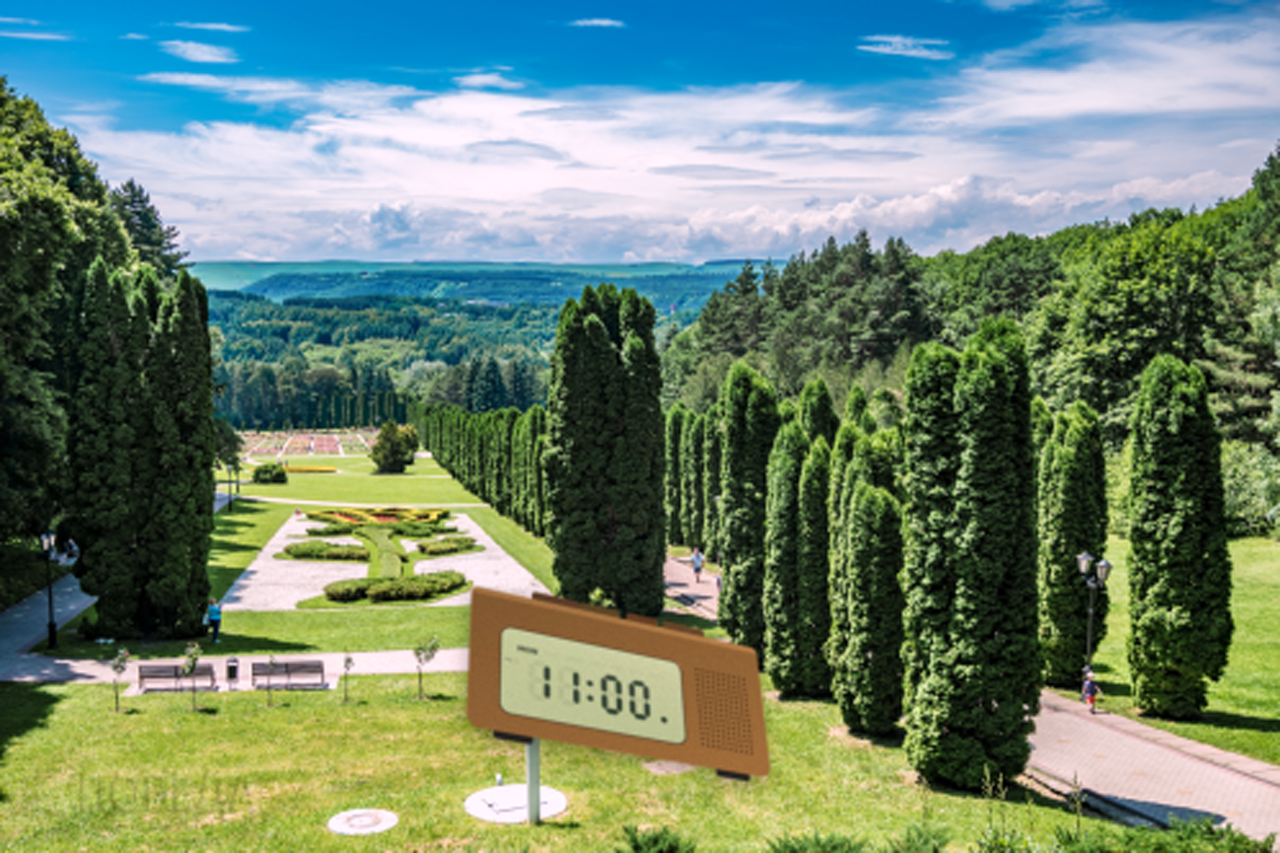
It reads {"hour": 11, "minute": 0}
